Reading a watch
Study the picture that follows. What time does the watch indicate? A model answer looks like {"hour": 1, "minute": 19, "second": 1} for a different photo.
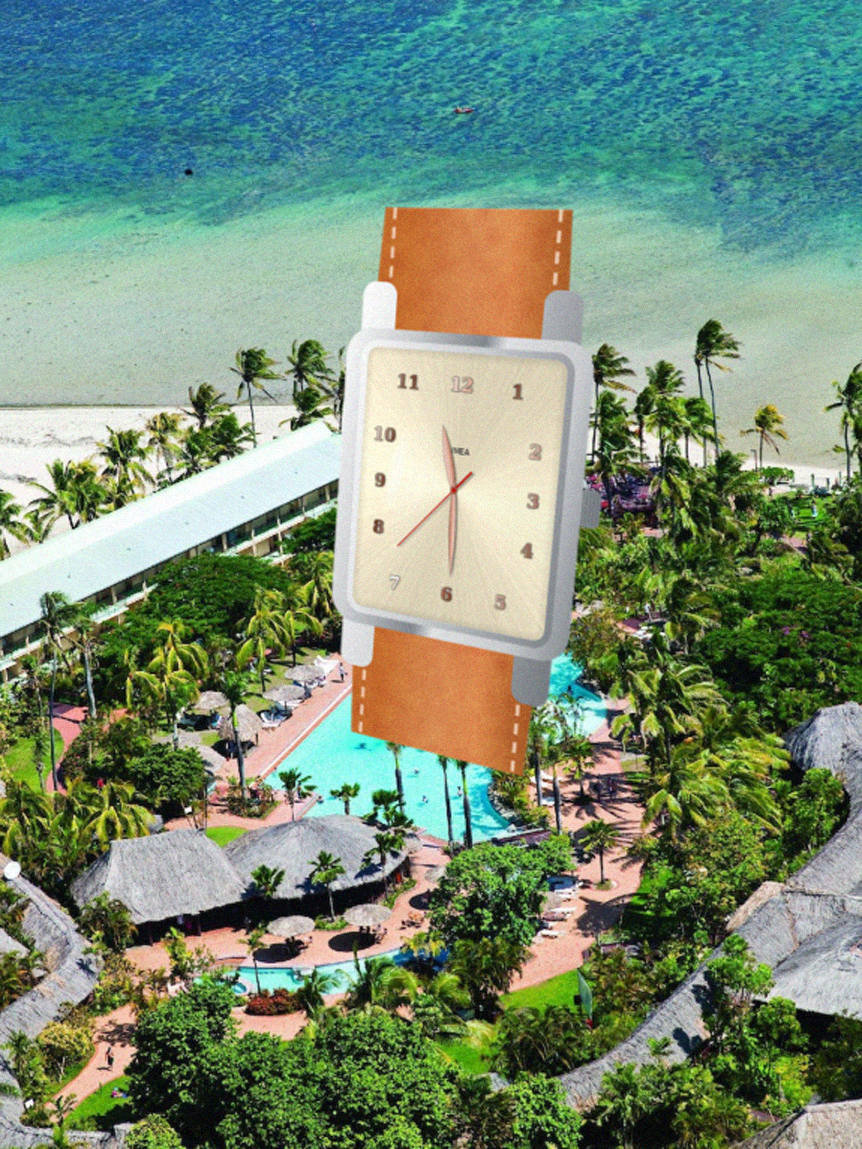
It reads {"hour": 11, "minute": 29, "second": 37}
